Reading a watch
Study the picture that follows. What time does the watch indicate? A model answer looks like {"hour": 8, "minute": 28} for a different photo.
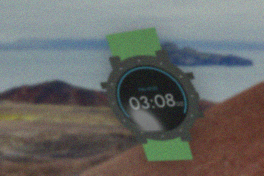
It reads {"hour": 3, "minute": 8}
